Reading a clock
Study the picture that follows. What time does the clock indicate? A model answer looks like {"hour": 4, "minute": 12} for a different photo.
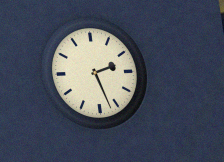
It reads {"hour": 2, "minute": 27}
